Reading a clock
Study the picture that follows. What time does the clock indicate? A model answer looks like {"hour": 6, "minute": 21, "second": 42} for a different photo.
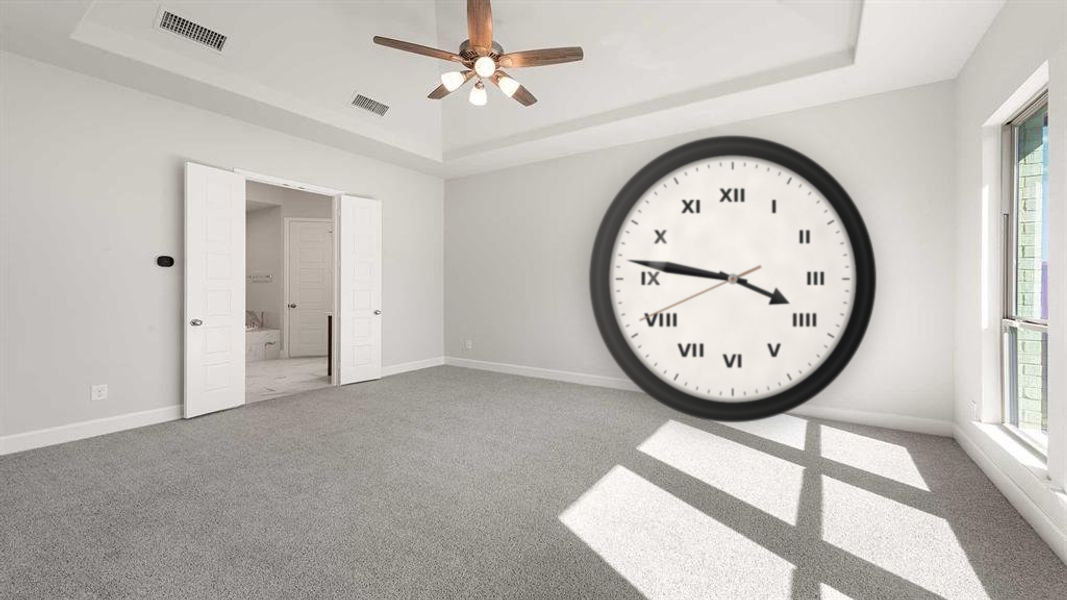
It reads {"hour": 3, "minute": 46, "second": 41}
